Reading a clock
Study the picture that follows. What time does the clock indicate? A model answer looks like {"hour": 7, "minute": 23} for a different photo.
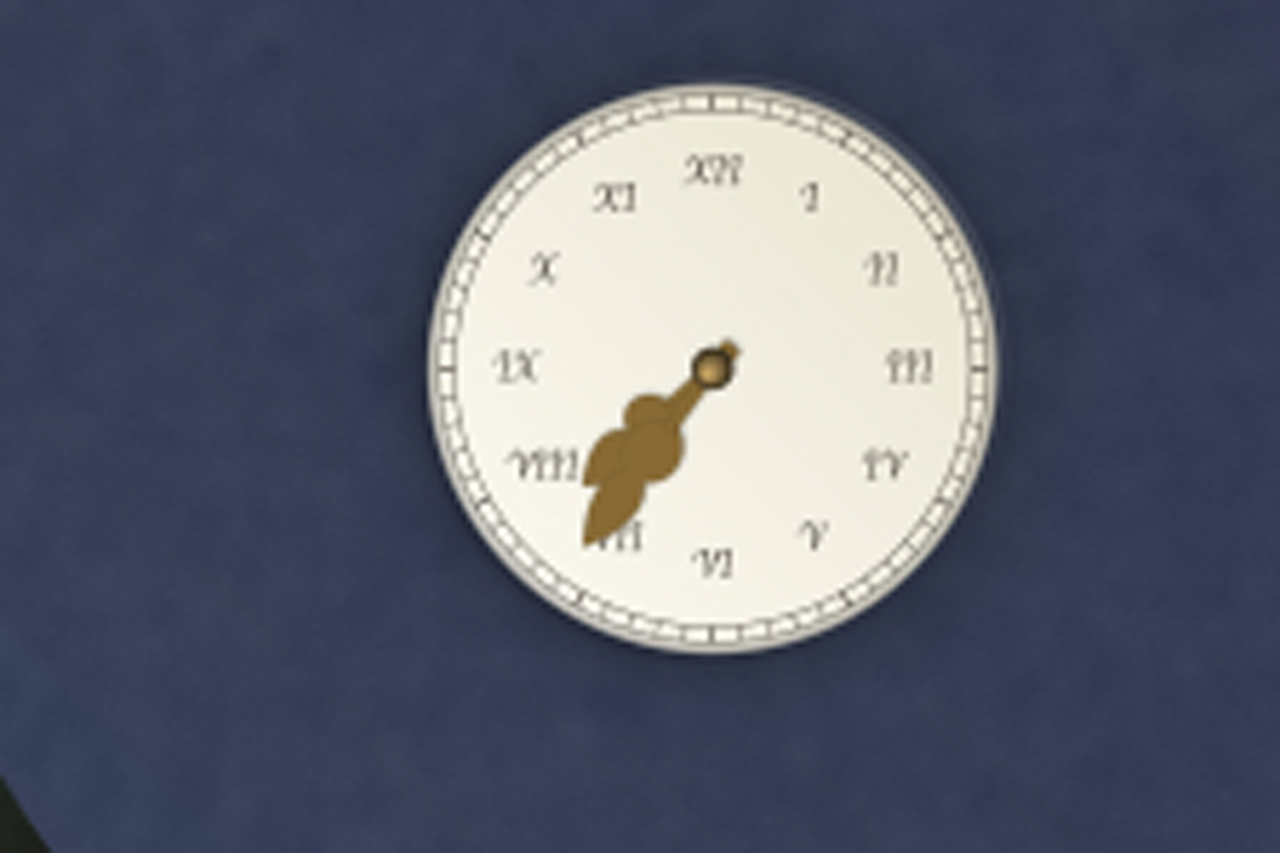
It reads {"hour": 7, "minute": 36}
